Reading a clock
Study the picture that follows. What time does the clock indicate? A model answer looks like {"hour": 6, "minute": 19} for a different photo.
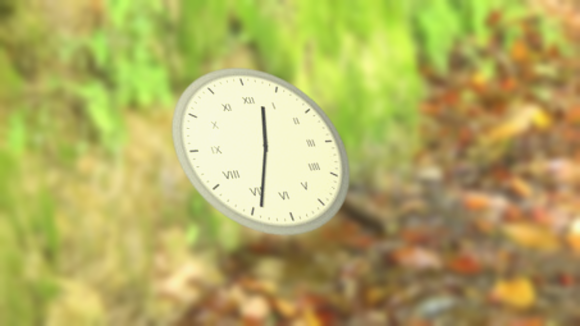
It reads {"hour": 12, "minute": 34}
